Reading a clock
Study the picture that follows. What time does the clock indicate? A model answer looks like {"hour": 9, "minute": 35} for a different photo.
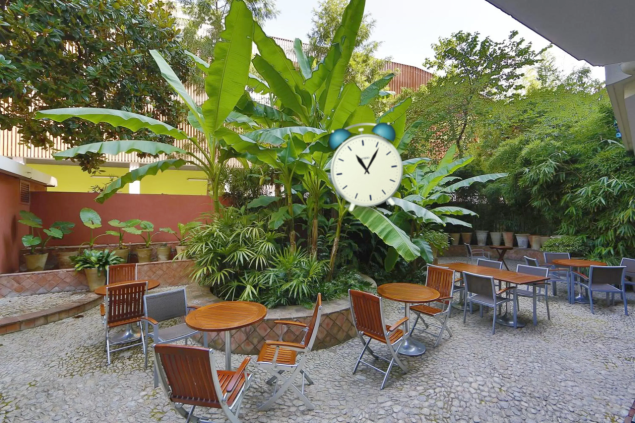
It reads {"hour": 11, "minute": 6}
